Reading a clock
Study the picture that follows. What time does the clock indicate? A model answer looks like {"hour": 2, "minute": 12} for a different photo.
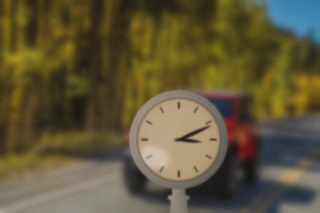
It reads {"hour": 3, "minute": 11}
